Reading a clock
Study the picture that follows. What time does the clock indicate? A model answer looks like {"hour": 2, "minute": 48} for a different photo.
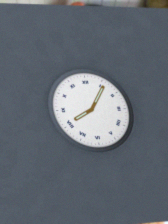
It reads {"hour": 8, "minute": 6}
